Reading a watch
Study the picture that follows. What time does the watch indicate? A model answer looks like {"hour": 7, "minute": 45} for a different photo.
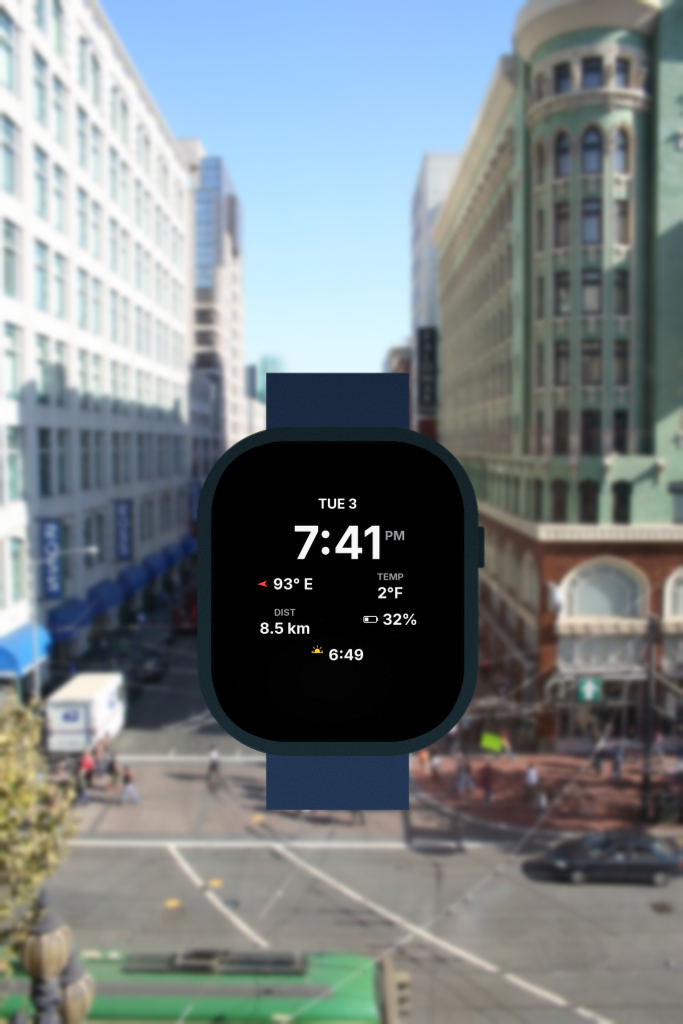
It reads {"hour": 7, "minute": 41}
